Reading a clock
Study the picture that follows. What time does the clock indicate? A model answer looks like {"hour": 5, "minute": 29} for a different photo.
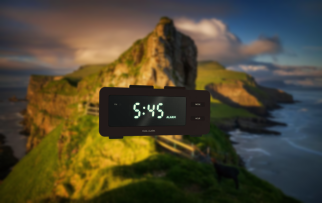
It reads {"hour": 5, "minute": 45}
